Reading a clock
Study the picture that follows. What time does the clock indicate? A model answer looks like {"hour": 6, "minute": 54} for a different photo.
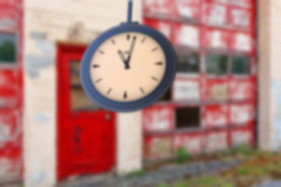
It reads {"hour": 11, "minute": 2}
